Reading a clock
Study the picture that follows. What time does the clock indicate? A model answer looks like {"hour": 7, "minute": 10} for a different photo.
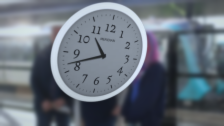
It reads {"hour": 10, "minute": 42}
